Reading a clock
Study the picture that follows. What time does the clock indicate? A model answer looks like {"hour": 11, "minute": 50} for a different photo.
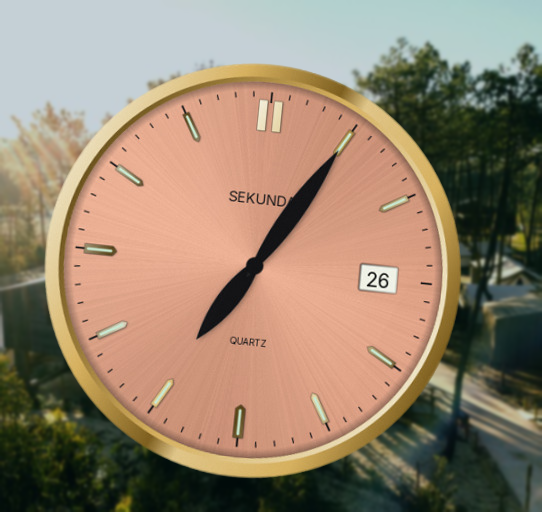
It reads {"hour": 7, "minute": 5}
